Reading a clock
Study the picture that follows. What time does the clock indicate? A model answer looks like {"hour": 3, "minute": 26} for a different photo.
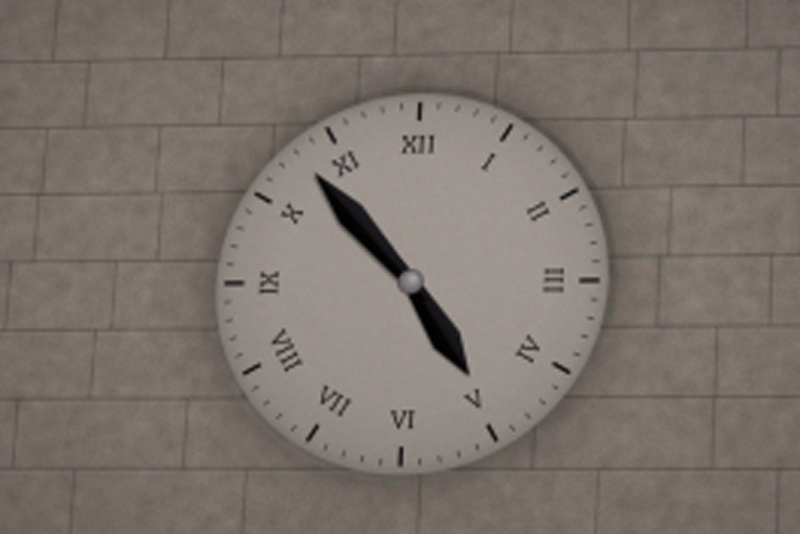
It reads {"hour": 4, "minute": 53}
